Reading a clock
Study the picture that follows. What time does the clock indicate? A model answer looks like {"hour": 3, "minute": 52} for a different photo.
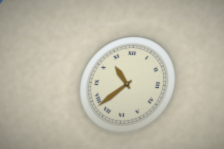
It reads {"hour": 10, "minute": 38}
